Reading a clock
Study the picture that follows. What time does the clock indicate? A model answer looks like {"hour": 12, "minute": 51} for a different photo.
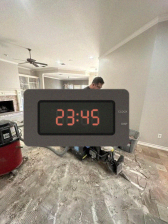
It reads {"hour": 23, "minute": 45}
